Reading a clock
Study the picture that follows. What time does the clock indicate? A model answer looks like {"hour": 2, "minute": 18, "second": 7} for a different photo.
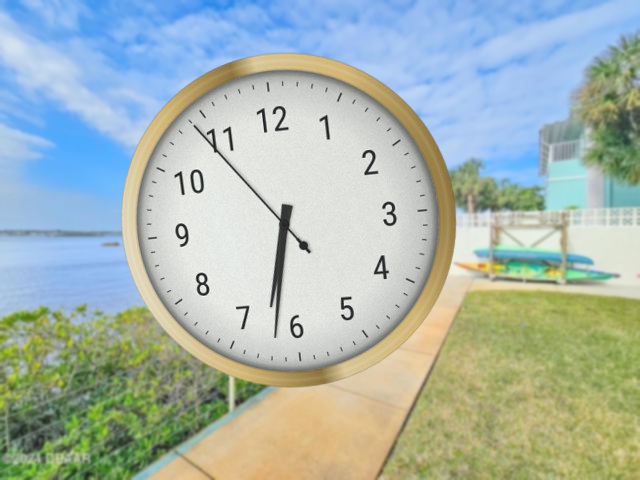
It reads {"hour": 6, "minute": 31, "second": 54}
